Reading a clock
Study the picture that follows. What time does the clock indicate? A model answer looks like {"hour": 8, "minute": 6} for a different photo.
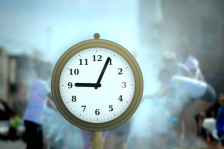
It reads {"hour": 9, "minute": 4}
